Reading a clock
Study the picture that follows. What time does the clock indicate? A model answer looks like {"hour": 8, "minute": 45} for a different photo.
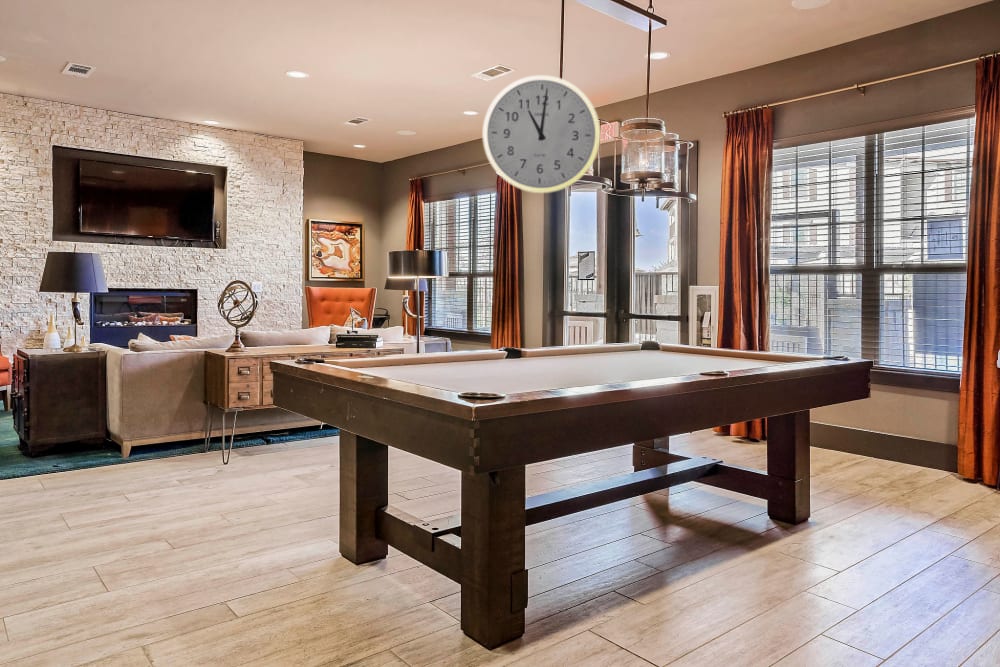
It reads {"hour": 11, "minute": 1}
